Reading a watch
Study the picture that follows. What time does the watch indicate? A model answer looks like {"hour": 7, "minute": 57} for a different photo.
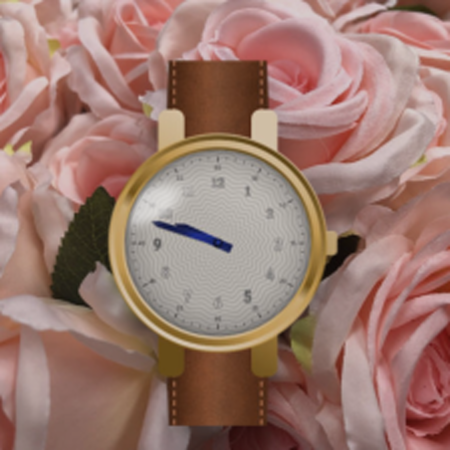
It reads {"hour": 9, "minute": 48}
